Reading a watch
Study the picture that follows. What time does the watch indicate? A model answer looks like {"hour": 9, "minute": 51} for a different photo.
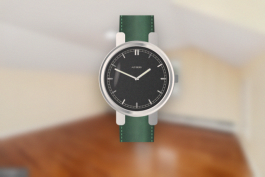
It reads {"hour": 1, "minute": 49}
